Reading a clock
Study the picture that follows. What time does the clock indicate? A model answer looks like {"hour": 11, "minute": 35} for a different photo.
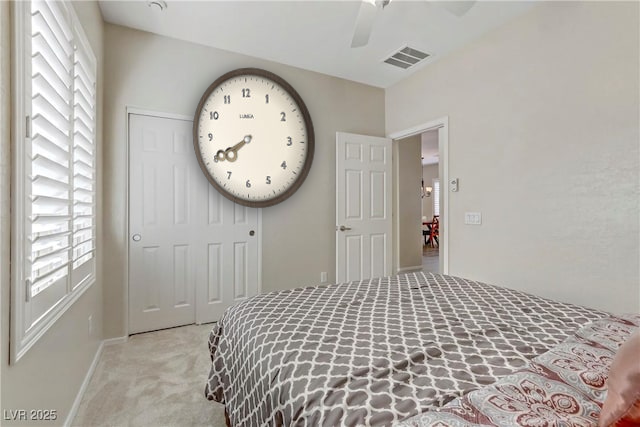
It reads {"hour": 7, "minute": 40}
